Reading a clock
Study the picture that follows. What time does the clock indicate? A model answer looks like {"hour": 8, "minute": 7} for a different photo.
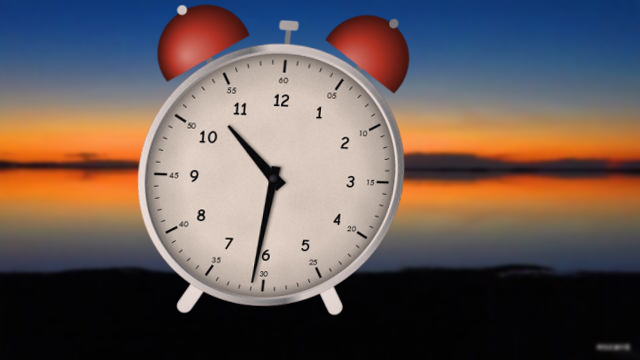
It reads {"hour": 10, "minute": 31}
